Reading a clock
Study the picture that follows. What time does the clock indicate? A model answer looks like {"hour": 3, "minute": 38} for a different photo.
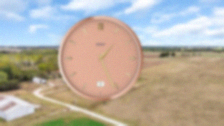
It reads {"hour": 1, "minute": 26}
